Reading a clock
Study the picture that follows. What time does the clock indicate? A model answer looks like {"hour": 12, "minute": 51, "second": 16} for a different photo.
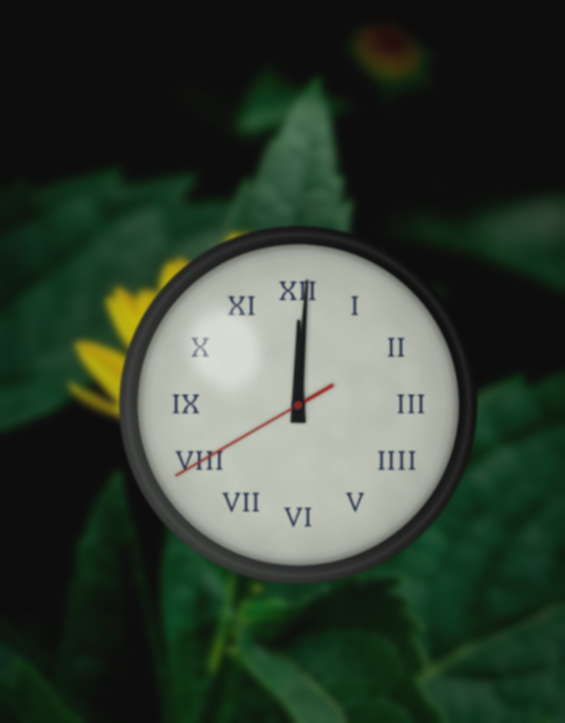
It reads {"hour": 12, "minute": 0, "second": 40}
